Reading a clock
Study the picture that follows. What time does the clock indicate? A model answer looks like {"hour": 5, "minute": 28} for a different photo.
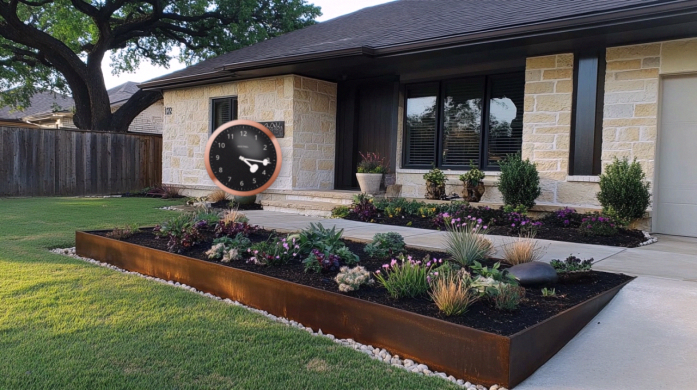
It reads {"hour": 4, "minute": 16}
